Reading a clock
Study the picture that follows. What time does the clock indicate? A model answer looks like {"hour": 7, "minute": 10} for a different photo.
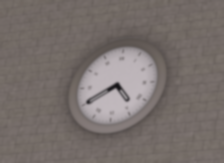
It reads {"hour": 4, "minute": 40}
